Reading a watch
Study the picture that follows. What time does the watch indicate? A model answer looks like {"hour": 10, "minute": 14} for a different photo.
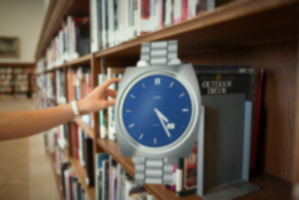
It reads {"hour": 4, "minute": 25}
